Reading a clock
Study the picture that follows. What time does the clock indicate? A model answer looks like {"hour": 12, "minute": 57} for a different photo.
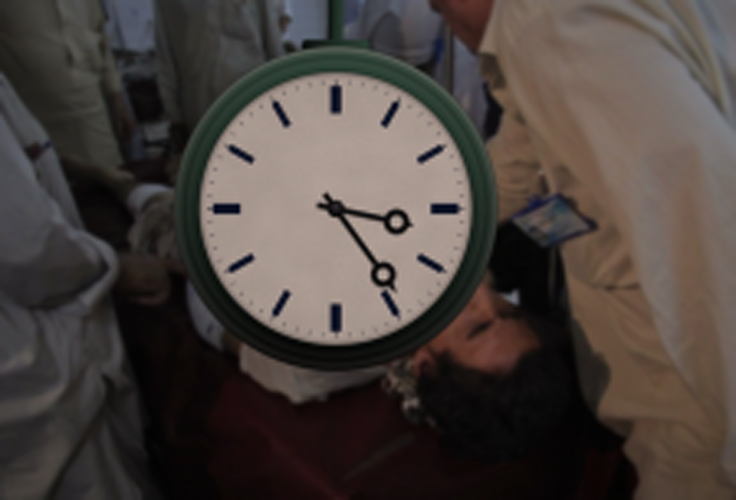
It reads {"hour": 3, "minute": 24}
